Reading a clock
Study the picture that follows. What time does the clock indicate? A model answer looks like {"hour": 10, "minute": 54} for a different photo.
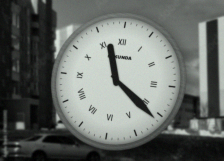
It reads {"hour": 11, "minute": 21}
